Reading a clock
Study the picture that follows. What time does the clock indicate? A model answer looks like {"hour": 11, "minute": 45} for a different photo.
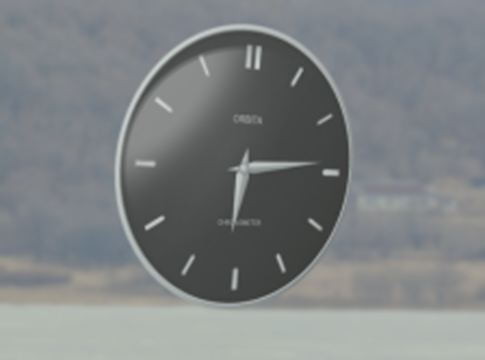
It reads {"hour": 6, "minute": 14}
